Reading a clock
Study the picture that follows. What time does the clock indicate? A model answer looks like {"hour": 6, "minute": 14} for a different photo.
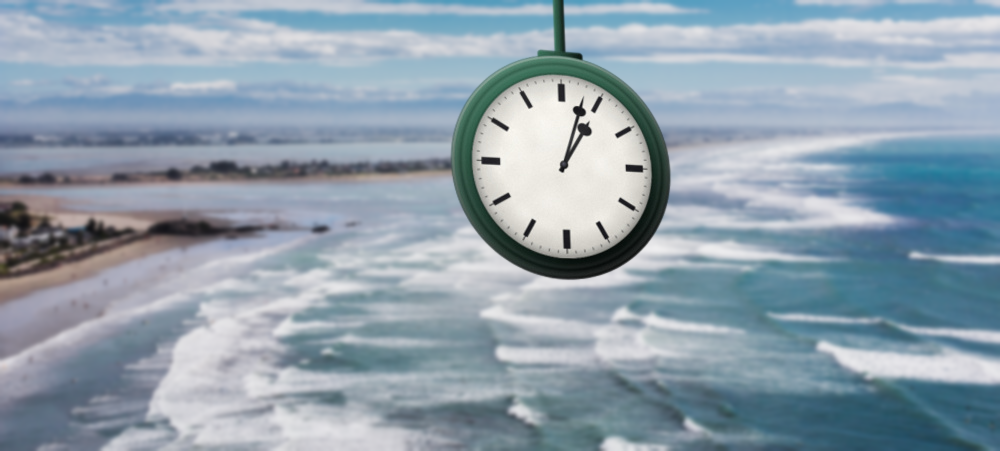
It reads {"hour": 1, "minute": 3}
